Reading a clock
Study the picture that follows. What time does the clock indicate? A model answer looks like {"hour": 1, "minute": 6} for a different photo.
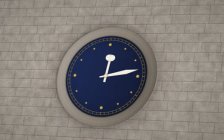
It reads {"hour": 12, "minute": 13}
